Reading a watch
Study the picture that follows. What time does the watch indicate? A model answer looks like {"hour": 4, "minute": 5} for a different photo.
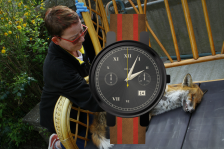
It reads {"hour": 2, "minute": 4}
